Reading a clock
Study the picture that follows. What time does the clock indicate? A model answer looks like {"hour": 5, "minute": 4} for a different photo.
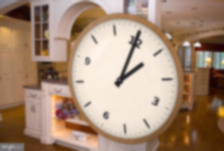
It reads {"hour": 1, "minute": 0}
